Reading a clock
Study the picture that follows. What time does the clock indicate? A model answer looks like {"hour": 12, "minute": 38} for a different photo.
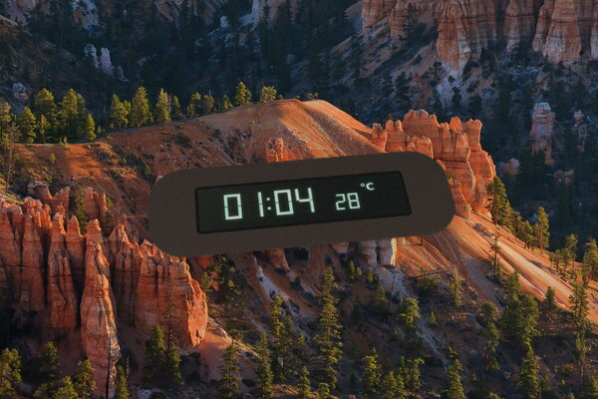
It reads {"hour": 1, "minute": 4}
